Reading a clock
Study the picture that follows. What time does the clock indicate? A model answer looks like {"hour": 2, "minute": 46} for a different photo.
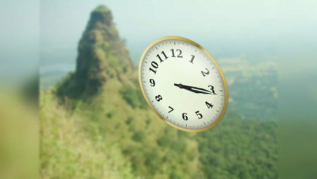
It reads {"hour": 3, "minute": 16}
